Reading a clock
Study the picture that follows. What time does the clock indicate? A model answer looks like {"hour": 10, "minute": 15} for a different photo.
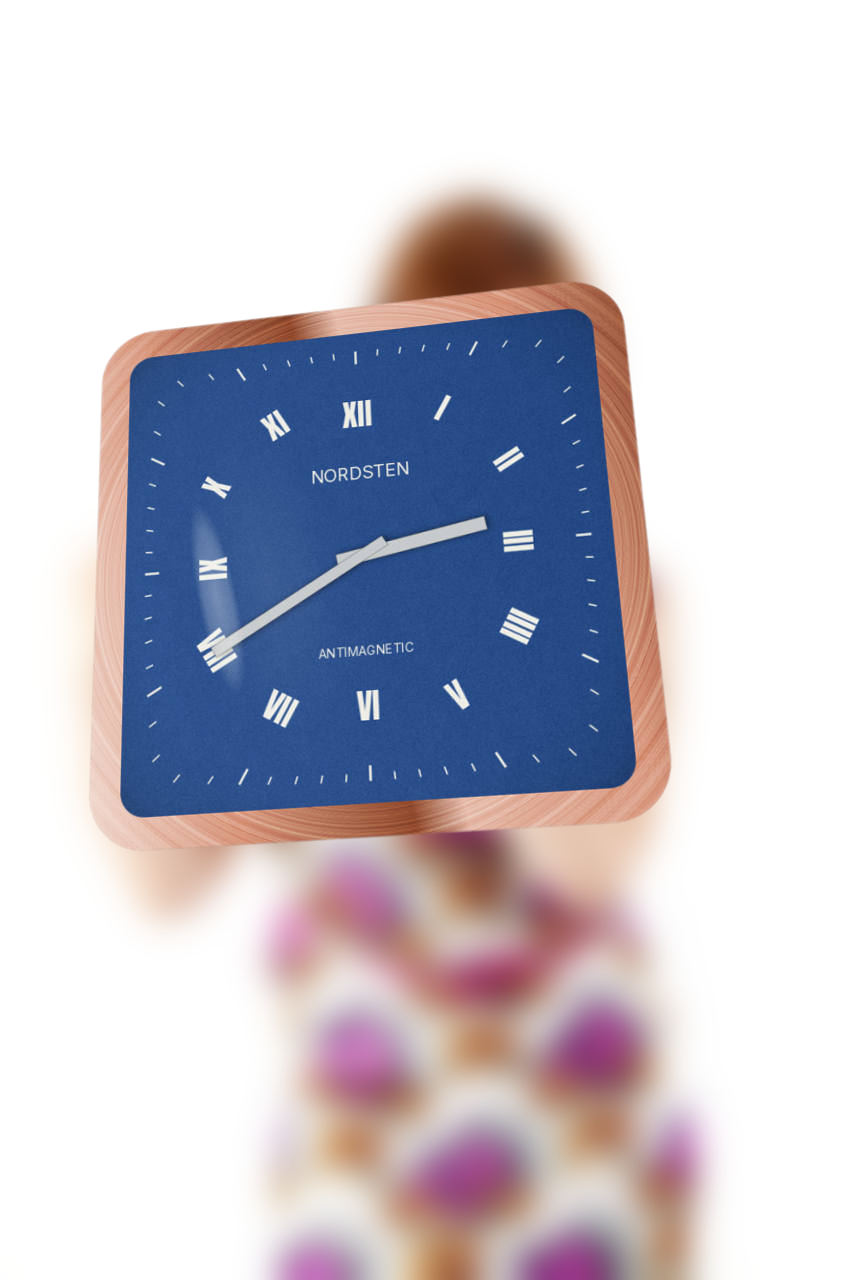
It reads {"hour": 2, "minute": 40}
